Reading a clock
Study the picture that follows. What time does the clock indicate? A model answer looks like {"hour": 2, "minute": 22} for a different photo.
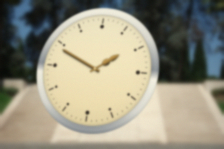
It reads {"hour": 1, "minute": 49}
